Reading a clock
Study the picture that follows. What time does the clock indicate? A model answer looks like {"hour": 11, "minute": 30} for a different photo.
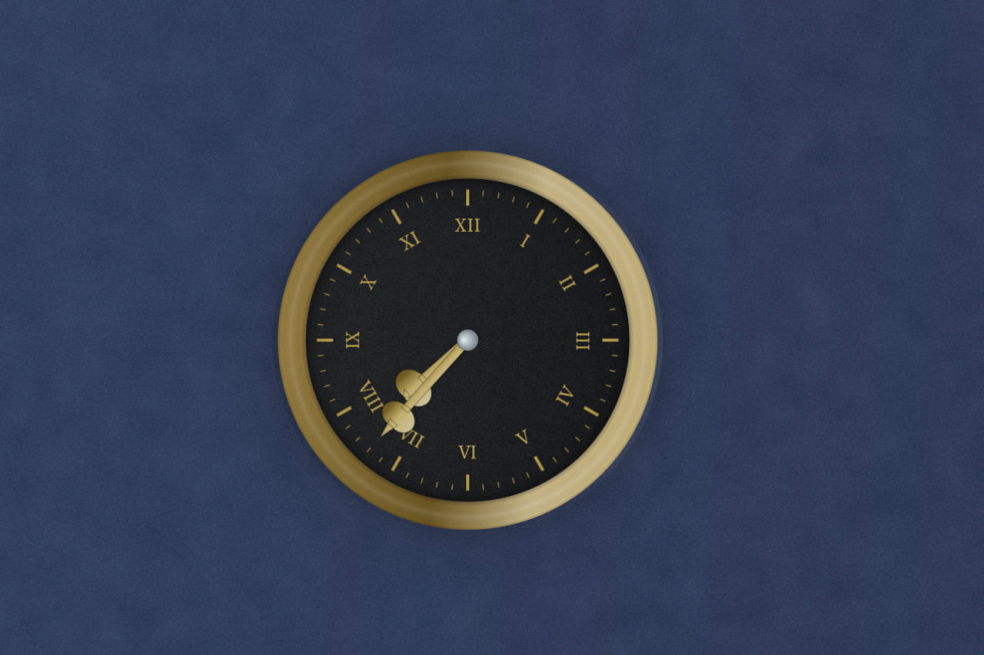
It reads {"hour": 7, "minute": 37}
